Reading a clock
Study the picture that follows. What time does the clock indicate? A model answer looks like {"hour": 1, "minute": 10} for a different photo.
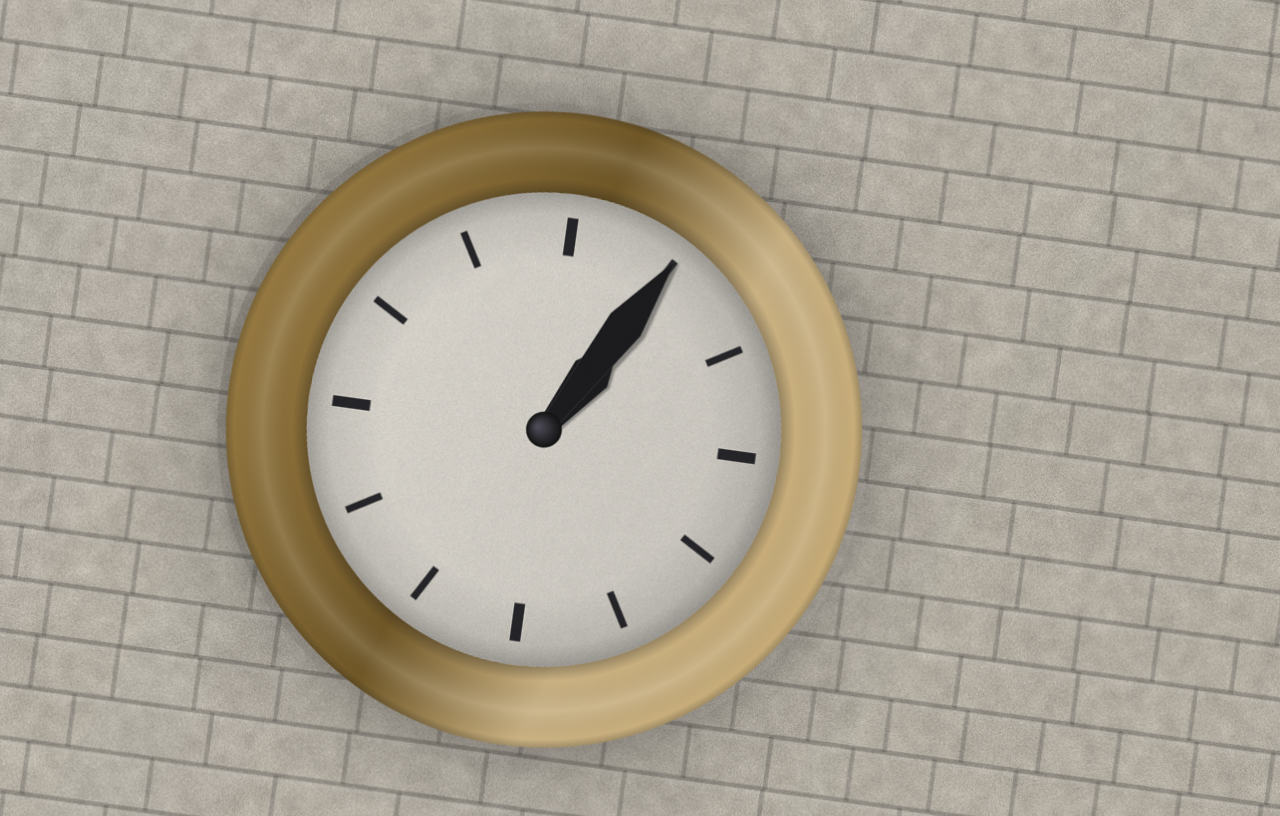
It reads {"hour": 1, "minute": 5}
